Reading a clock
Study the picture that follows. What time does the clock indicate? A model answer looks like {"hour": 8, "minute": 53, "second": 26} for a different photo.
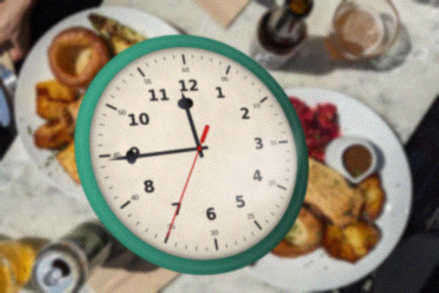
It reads {"hour": 11, "minute": 44, "second": 35}
